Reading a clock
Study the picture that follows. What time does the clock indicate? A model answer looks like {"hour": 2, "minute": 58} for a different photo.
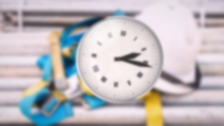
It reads {"hour": 2, "minute": 16}
